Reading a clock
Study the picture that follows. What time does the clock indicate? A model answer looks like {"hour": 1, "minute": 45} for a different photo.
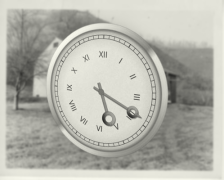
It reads {"hour": 5, "minute": 19}
